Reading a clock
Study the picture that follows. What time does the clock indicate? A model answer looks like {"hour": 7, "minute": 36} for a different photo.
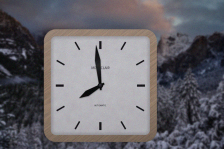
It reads {"hour": 7, "minute": 59}
